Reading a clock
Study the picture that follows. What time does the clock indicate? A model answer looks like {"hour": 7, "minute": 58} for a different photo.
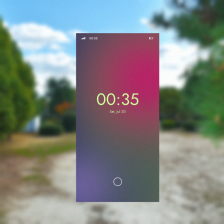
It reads {"hour": 0, "minute": 35}
